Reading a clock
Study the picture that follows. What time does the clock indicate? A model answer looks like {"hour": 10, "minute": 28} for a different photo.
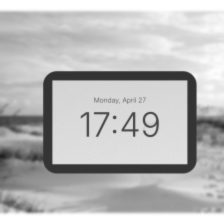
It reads {"hour": 17, "minute": 49}
